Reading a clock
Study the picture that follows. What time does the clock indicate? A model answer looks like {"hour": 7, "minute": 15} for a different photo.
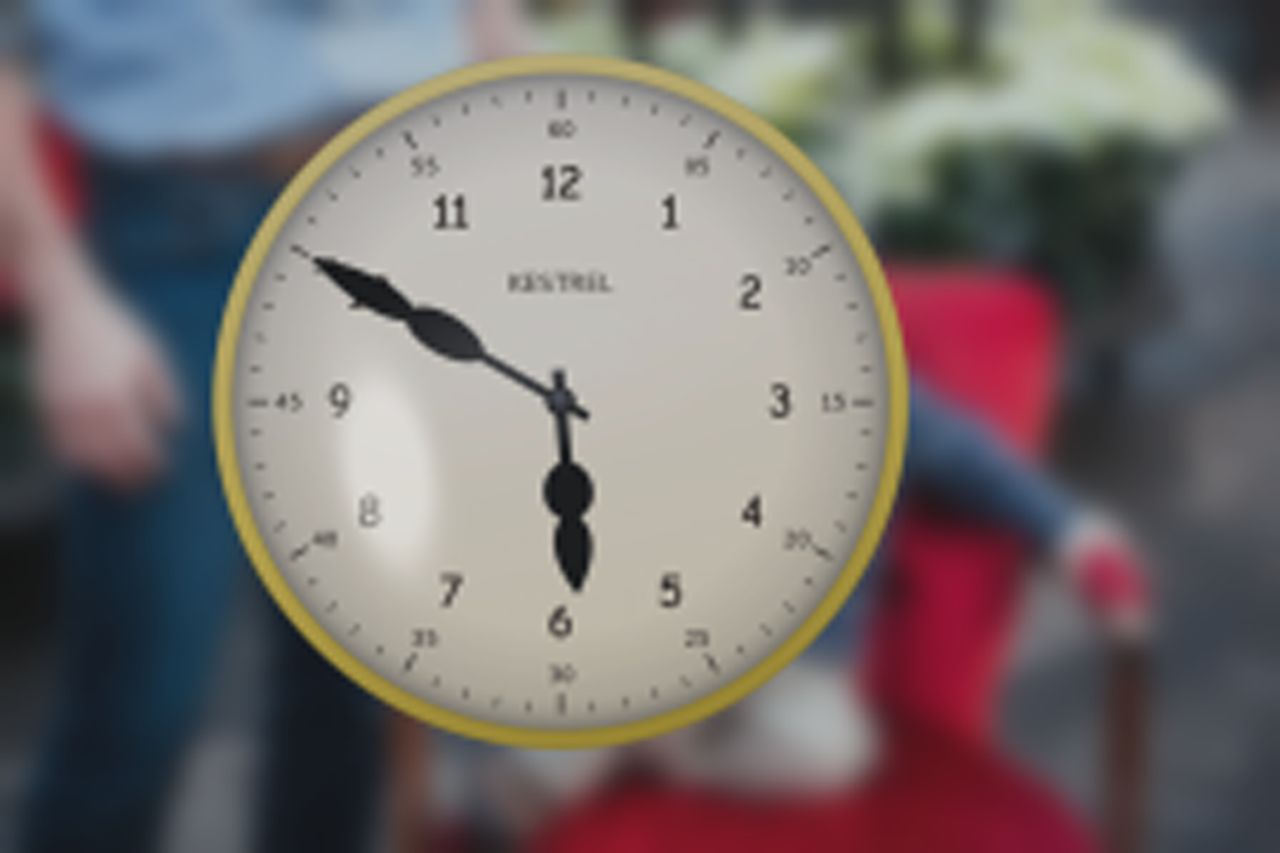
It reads {"hour": 5, "minute": 50}
